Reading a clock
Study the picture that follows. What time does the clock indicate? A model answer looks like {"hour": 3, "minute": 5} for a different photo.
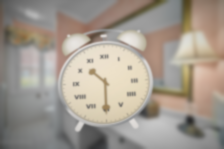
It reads {"hour": 10, "minute": 30}
